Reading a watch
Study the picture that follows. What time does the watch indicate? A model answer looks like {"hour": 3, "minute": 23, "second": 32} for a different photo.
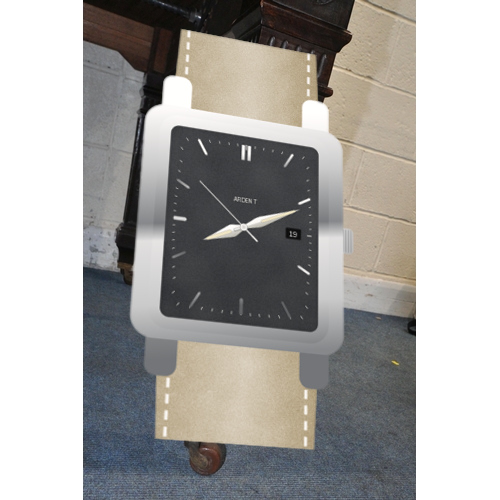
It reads {"hour": 8, "minute": 10, "second": 52}
